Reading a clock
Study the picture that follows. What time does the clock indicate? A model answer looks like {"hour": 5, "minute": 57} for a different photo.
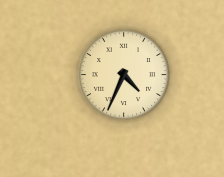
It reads {"hour": 4, "minute": 34}
